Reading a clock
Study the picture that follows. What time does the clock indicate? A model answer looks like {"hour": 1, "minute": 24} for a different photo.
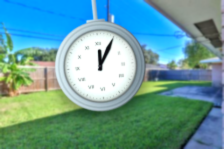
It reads {"hour": 12, "minute": 5}
